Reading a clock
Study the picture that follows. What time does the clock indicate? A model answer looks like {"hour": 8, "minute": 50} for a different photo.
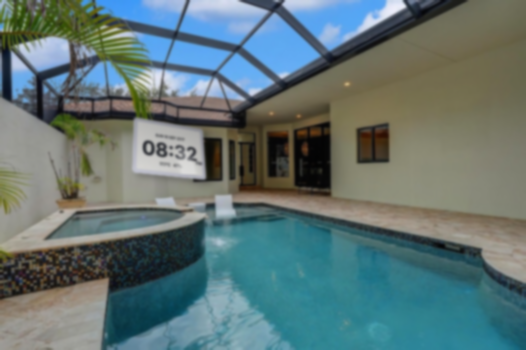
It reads {"hour": 8, "minute": 32}
